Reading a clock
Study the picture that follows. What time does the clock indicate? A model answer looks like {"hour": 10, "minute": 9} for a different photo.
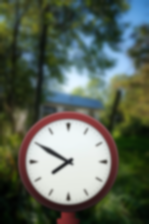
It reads {"hour": 7, "minute": 50}
